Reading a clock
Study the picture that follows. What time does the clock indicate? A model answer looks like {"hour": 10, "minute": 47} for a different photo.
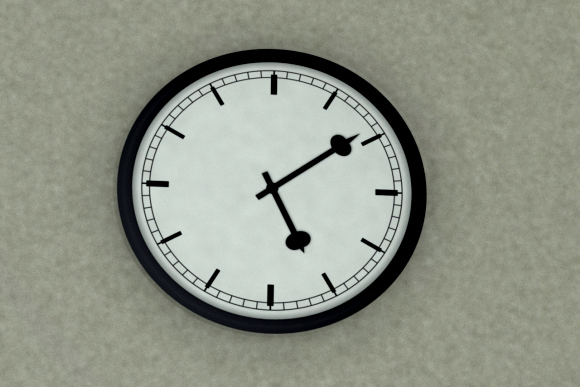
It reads {"hour": 5, "minute": 9}
